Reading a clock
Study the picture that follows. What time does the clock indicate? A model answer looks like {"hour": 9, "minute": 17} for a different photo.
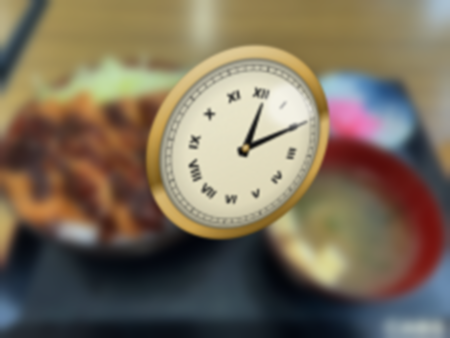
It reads {"hour": 12, "minute": 10}
